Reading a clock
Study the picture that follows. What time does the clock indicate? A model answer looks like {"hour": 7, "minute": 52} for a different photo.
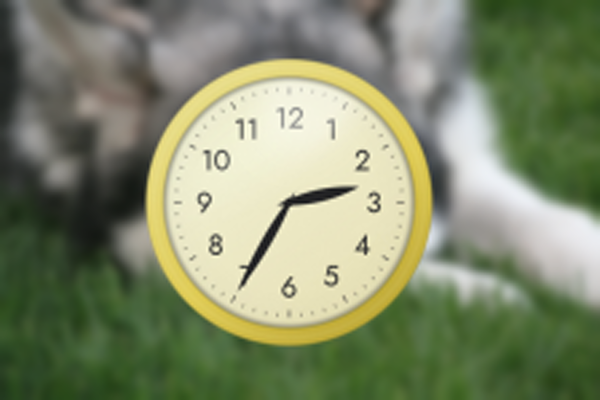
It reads {"hour": 2, "minute": 35}
